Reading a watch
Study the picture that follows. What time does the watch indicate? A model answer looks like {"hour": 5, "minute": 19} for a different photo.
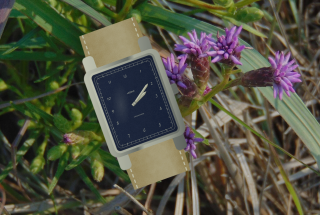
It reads {"hour": 2, "minute": 9}
